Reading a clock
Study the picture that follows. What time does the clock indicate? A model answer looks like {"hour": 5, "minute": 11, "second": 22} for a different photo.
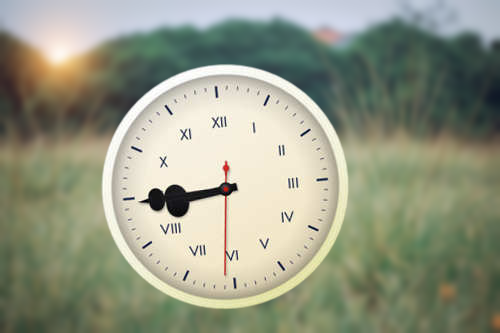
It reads {"hour": 8, "minute": 44, "second": 31}
